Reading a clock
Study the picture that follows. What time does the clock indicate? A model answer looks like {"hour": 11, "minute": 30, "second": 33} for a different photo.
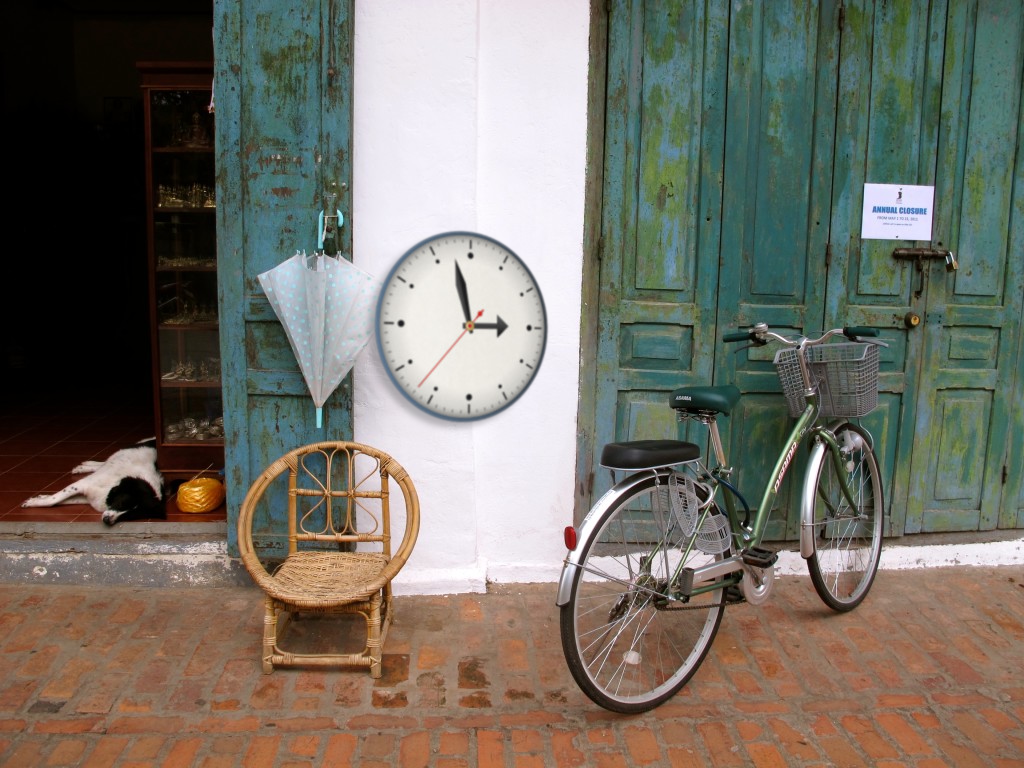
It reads {"hour": 2, "minute": 57, "second": 37}
